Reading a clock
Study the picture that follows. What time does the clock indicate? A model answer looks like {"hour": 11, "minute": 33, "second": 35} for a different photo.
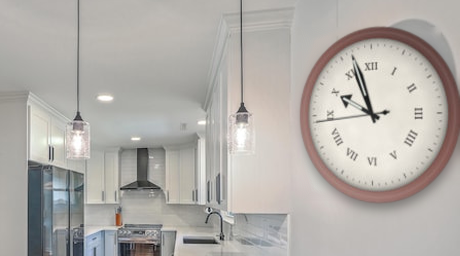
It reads {"hour": 9, "minute": 56, "second": 44}
